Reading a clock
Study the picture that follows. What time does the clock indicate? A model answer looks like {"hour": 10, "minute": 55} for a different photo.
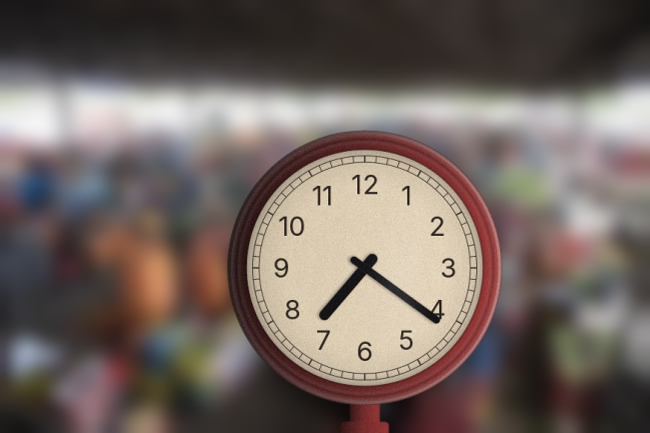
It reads {"hour": 7, "minute": 21}
